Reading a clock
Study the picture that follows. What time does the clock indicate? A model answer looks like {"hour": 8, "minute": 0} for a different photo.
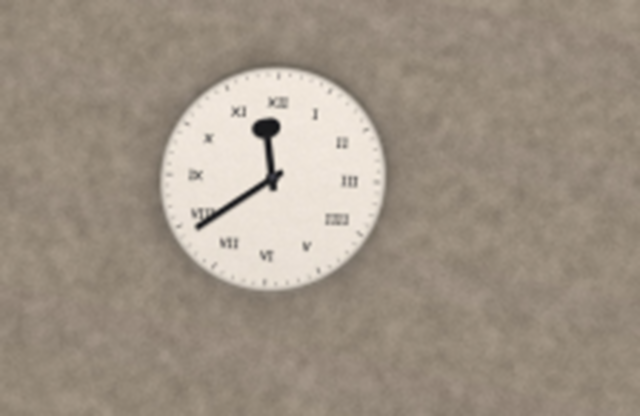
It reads {"hour": 11, "minute": 39}
